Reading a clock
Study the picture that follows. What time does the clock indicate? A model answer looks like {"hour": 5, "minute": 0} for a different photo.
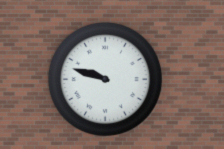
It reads {"hour": 9, "minute": 48}
